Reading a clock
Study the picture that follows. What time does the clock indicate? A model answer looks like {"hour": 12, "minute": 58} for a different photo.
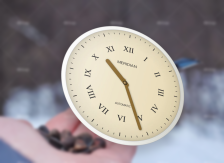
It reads {"hour": 10, "minute": 26}
